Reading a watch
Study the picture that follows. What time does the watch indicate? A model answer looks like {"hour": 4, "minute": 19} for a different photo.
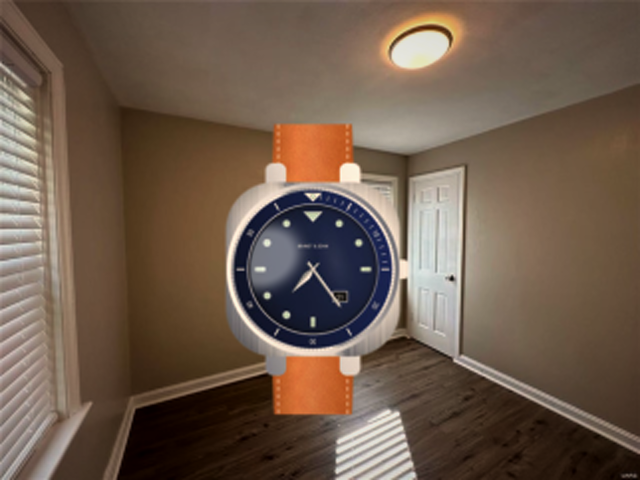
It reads {"hour": 7, "minute": 24}
